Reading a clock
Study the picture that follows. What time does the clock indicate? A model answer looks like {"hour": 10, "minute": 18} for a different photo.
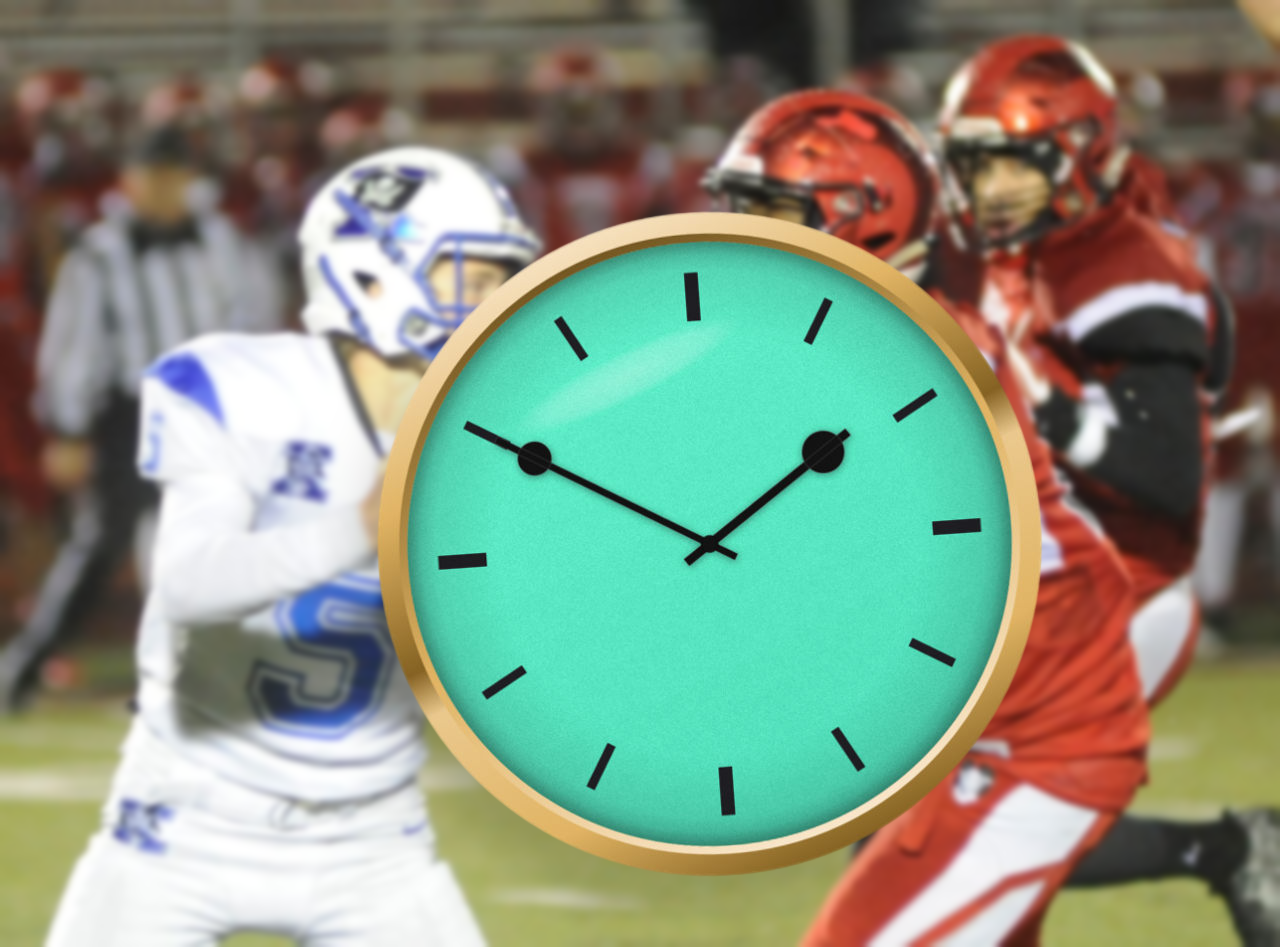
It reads {"hour": 1, "minute": 50}
